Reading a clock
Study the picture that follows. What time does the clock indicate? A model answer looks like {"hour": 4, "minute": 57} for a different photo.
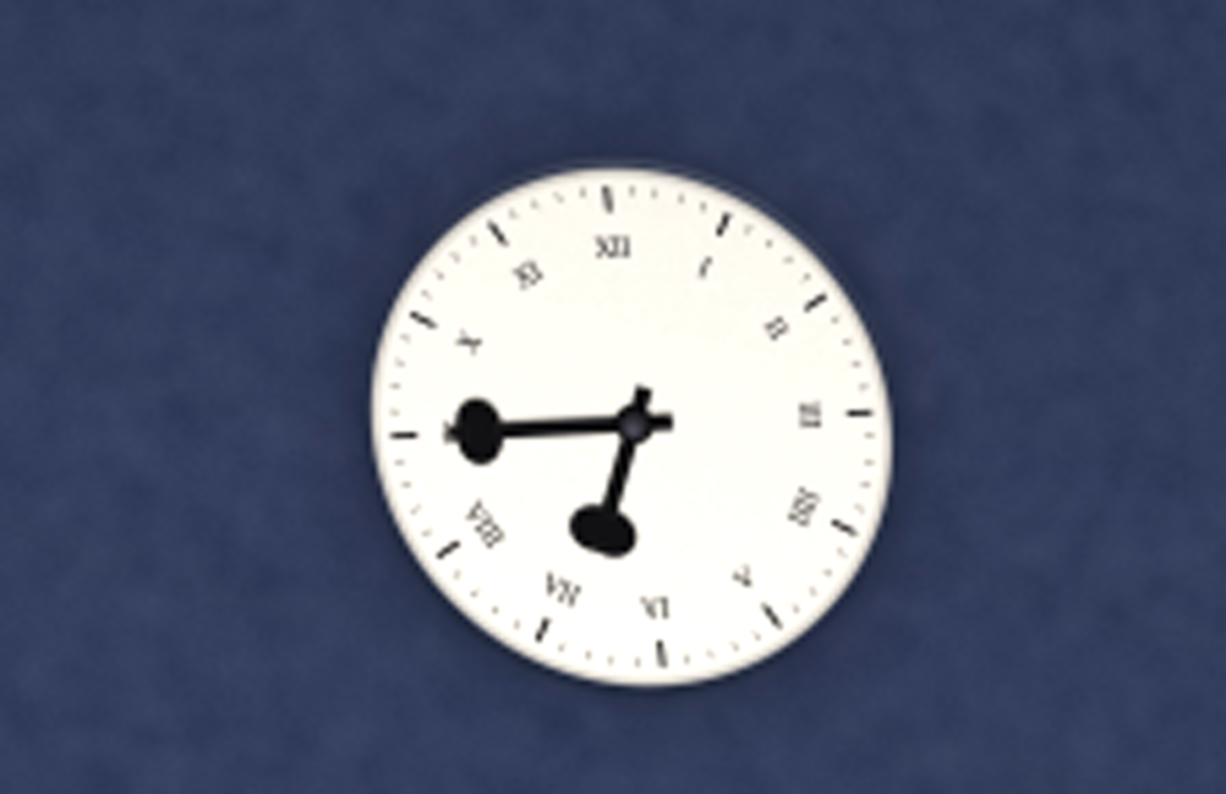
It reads {"hour": 6, "minute": 45}
